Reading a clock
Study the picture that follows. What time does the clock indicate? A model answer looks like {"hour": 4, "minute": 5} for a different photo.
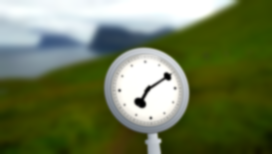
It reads {"hour": 7, "minute": 10}
